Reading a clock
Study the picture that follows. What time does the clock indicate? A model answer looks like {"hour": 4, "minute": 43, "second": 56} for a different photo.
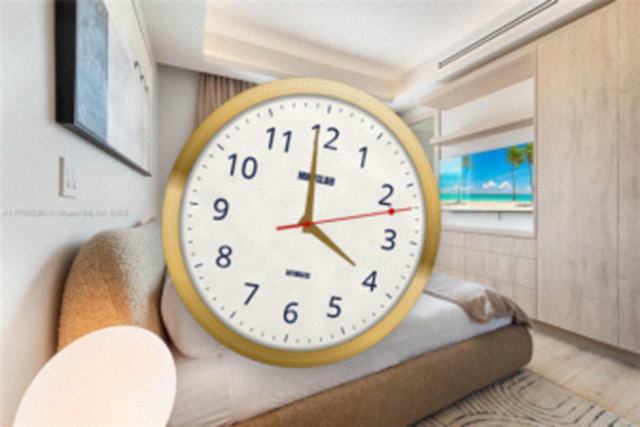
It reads {"hour": 3, "minute": 59, "second": 12}
